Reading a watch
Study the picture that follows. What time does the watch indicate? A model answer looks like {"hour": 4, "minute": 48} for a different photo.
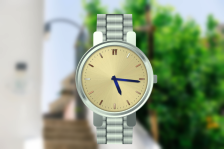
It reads {"hour": 5, "minute": 16}
